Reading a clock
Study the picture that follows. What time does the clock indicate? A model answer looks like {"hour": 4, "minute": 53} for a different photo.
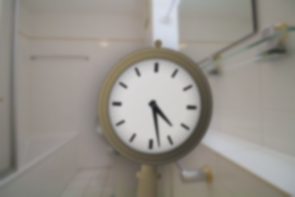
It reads {"hour": 4, "minute": 28}
